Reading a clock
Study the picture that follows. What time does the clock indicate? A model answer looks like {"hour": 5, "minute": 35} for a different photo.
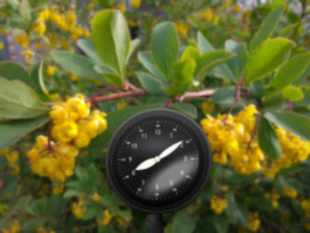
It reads {"hour": 8, "minute": 9}
